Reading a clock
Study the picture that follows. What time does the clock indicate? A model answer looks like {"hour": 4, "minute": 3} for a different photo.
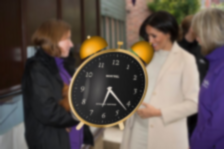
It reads {"hour": 6, "minute": 22}
